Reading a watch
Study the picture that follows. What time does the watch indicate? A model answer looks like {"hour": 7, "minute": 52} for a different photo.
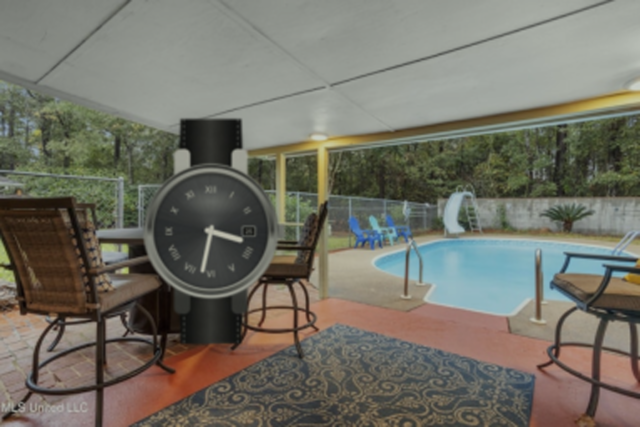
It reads {"hour": 3, "minute": 32}
